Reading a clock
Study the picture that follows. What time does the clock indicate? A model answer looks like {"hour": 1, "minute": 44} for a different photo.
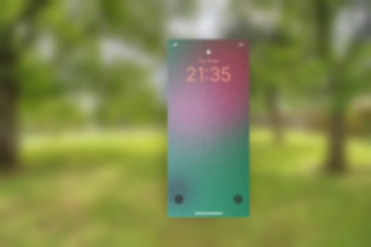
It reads {"hour": 21, "minute": 35}
